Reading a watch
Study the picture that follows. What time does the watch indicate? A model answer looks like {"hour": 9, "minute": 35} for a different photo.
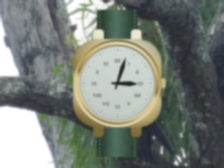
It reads {"hour": 3, "minute": 3}
